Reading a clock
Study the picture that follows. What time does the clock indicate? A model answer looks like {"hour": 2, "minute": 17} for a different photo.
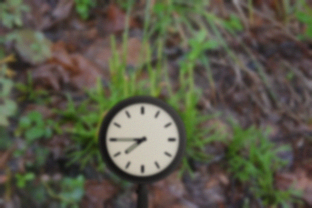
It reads {"hour": 7, "minute": 45}
